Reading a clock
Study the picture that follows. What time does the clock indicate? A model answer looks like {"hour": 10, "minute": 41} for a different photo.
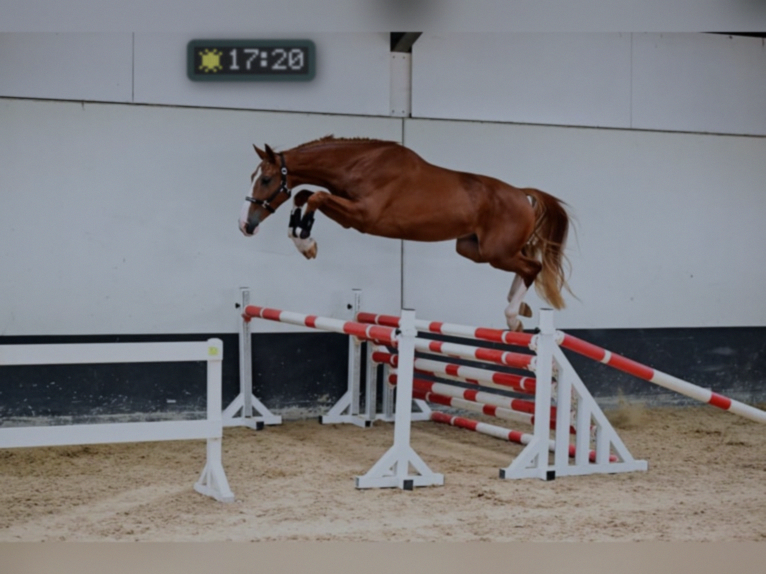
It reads {"hour": 17, "minute": 20}
